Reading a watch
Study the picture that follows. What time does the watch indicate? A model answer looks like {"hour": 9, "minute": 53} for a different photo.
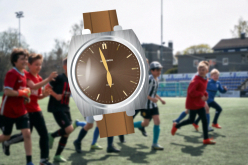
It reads {"hour": 5, "minute": 58}
